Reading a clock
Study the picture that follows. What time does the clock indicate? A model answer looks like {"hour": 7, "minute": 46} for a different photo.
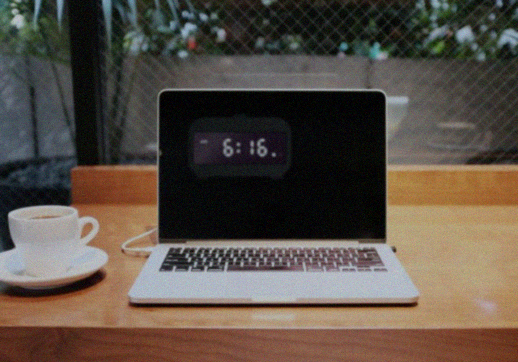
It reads {"hour": 6, "minute": 16}
